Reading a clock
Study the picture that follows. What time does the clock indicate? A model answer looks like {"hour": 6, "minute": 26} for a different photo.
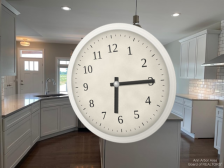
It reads {"hour": 6, "minute": 15}
